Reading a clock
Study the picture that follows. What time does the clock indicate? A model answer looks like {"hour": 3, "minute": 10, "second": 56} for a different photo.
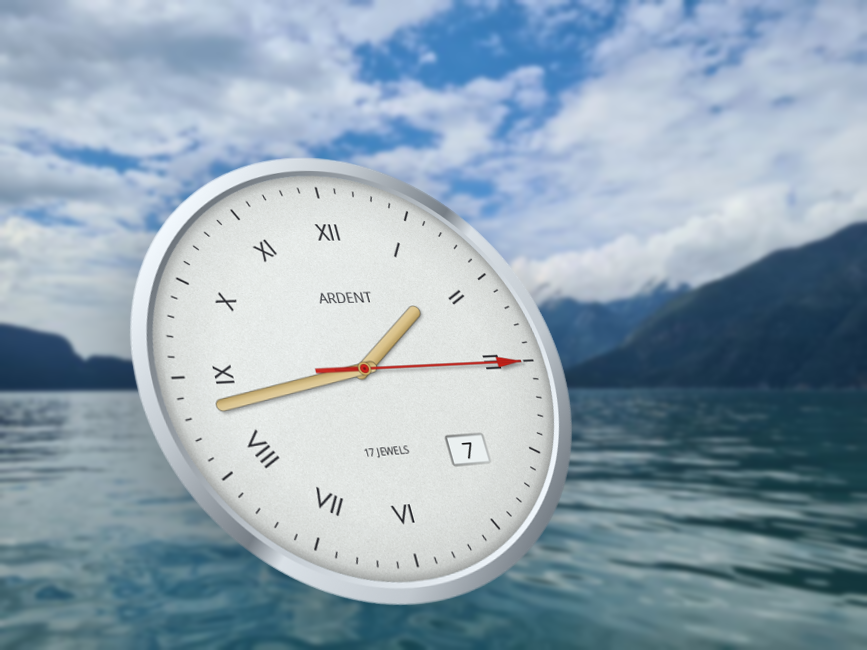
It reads {"hour": 1, "minute": 43, "second": 15}
